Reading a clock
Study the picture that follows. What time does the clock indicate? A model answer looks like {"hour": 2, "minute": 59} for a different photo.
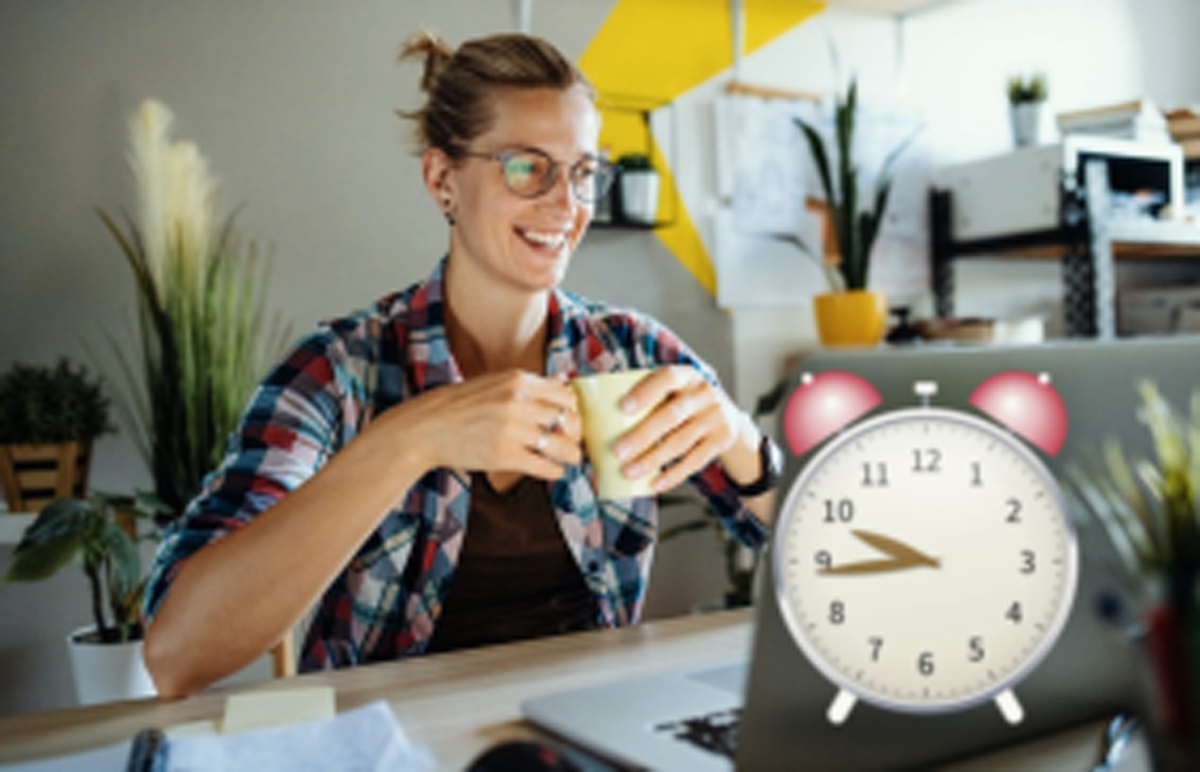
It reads {"hour": 9, "minute": 44}
